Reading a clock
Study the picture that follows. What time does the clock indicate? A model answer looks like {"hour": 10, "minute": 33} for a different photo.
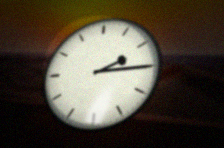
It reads {"hour": 2, "minute": 15}
